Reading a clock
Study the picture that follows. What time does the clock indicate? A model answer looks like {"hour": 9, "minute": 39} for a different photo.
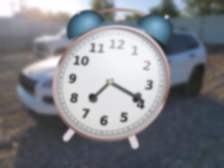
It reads {"hour": 7, "minute": 19}
